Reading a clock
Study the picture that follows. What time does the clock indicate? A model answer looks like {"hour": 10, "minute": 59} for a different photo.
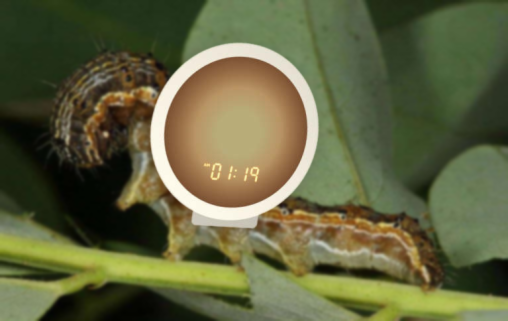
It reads {"hour": 1, "minute": 19}
